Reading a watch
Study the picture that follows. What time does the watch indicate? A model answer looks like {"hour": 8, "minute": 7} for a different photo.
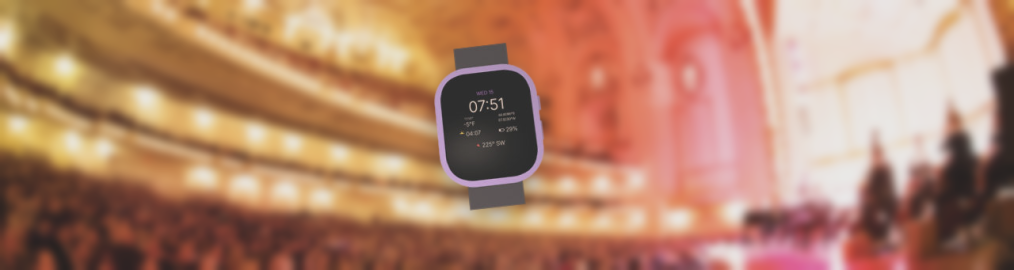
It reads {"hour": 7, "minute": 51}
